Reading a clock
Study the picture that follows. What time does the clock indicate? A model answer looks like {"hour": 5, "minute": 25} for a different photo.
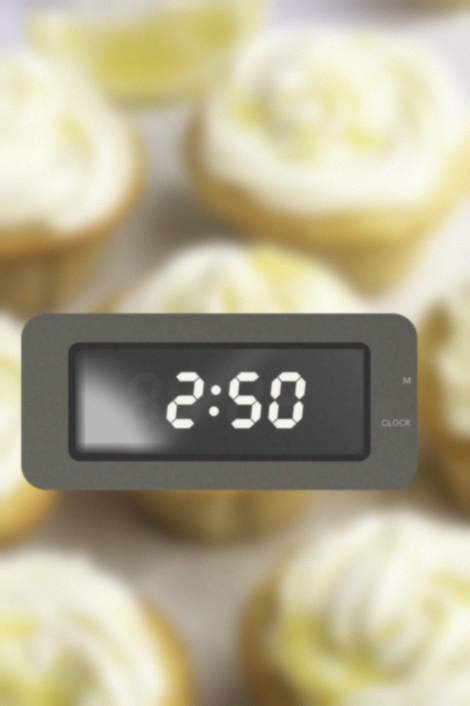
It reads {"hour": 2, "minute": 50}
